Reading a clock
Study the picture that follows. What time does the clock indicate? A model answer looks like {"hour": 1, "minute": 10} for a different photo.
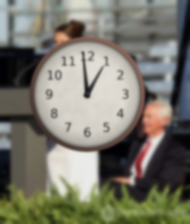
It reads {"hour": 12, "minute": 59}
